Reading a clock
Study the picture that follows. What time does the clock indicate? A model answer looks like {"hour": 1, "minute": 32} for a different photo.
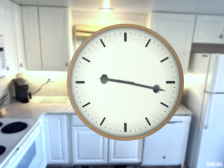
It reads {"hour": 9, "minute": 17}
